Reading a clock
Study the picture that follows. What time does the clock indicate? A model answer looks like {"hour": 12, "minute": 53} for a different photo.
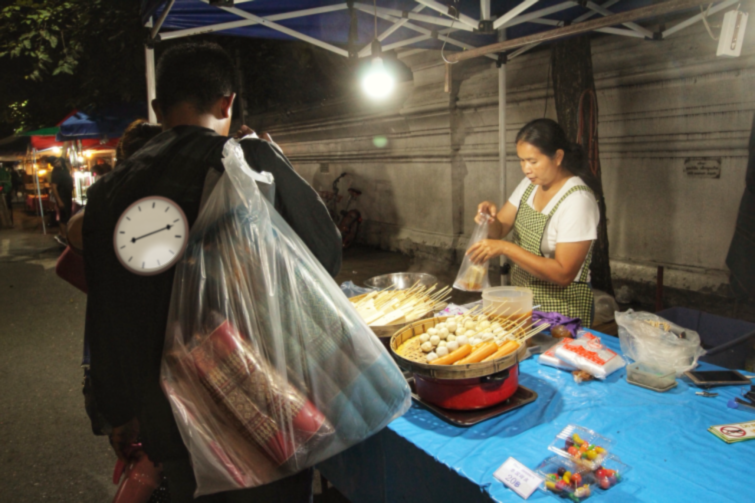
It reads {"hour": 8, "minute": 11}
